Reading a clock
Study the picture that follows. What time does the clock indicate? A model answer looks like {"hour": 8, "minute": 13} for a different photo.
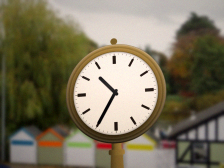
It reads {"hour": 10, "minute": 35}
